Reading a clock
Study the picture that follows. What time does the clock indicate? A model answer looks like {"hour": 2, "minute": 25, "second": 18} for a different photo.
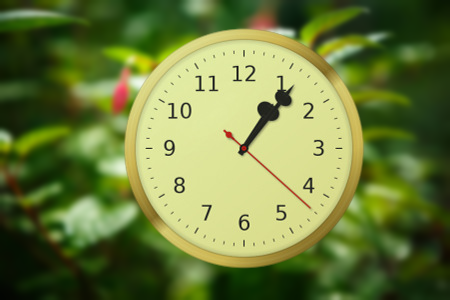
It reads {"hour": 1, "minute": 6, "second": 22}
